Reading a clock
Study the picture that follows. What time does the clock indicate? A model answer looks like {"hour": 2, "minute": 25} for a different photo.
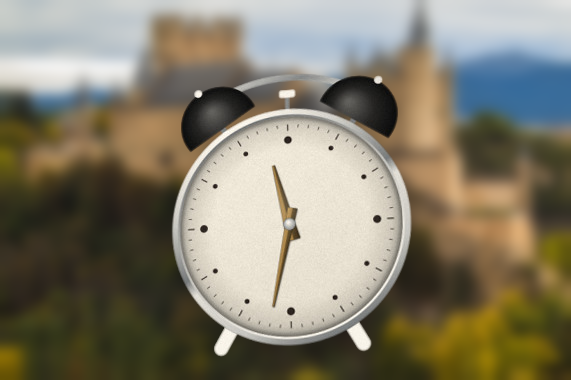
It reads {"hour": 11, "minute": 32}
